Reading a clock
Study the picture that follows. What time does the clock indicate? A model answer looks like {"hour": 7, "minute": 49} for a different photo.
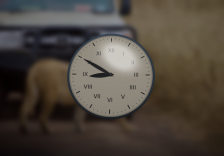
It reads {"hour": 8, "minute": 50}
